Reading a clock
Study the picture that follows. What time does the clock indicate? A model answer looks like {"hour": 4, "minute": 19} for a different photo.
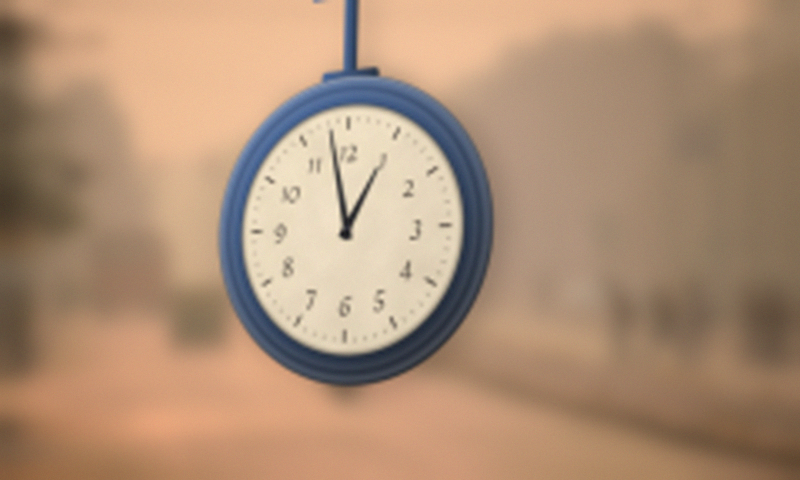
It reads {"hour": 12, "minute": 58}
